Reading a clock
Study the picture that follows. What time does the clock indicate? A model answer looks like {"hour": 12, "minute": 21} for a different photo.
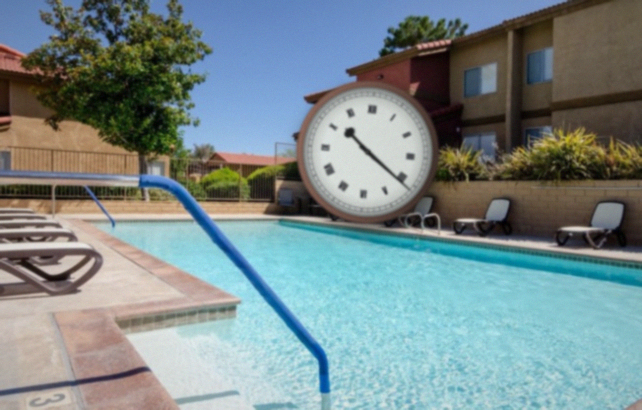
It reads {"hour": 10, "minute": 21}
